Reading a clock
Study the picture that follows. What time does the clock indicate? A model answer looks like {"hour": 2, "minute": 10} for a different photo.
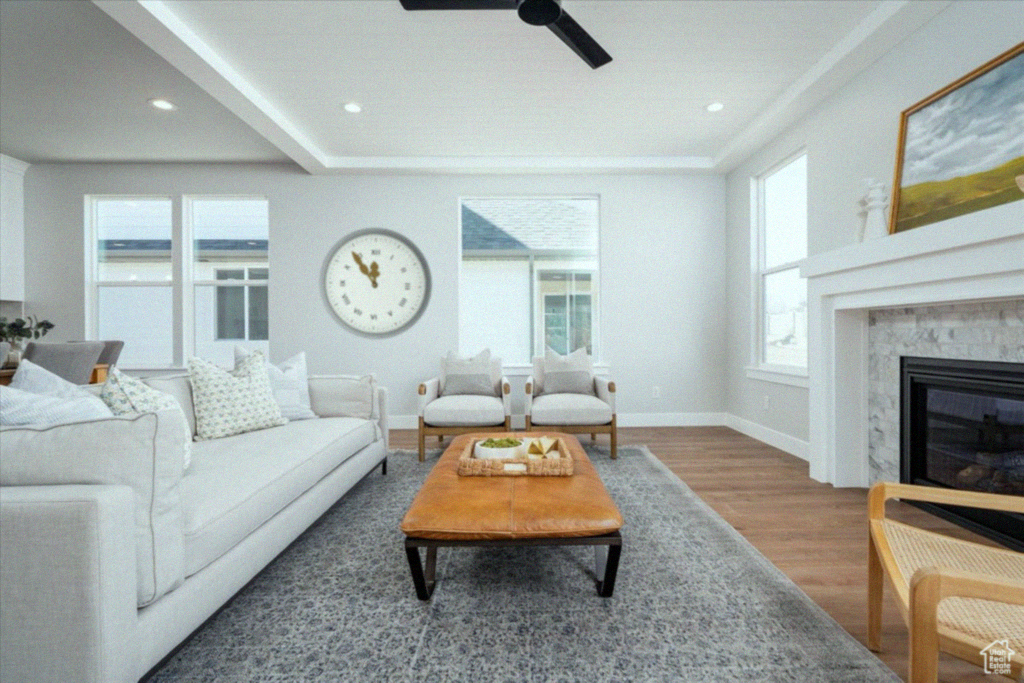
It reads {"hour": 11, "minute": 54}
